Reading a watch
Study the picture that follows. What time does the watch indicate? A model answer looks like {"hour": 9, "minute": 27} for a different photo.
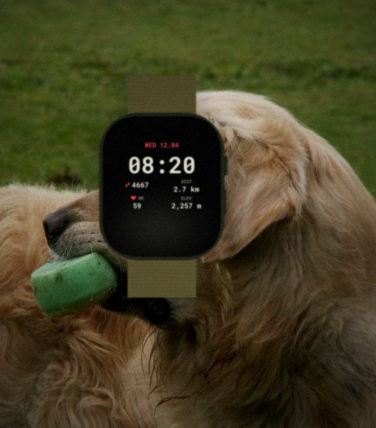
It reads {"hour": 8, "minute": 20}
